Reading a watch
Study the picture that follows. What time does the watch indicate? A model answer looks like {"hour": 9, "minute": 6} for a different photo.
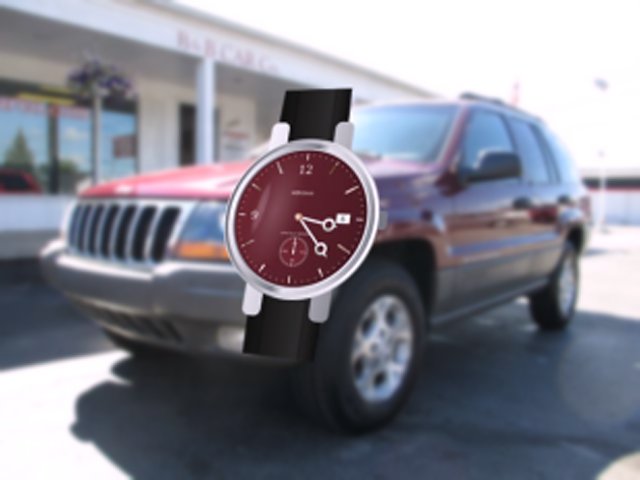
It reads {"hour": 3, "minute": 23}
